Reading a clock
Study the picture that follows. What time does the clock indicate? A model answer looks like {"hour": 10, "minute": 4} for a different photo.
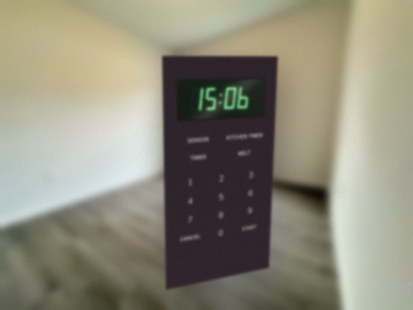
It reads {"hour": 15, "minute": 6}
